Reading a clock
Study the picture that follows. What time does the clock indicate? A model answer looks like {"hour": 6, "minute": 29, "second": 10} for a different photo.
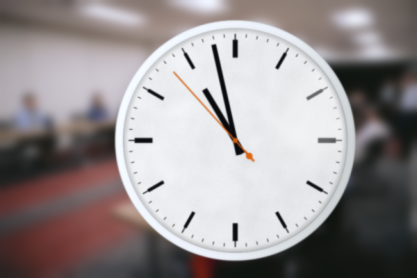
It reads {"hour": 10, "minute": 57, "second": 53}
